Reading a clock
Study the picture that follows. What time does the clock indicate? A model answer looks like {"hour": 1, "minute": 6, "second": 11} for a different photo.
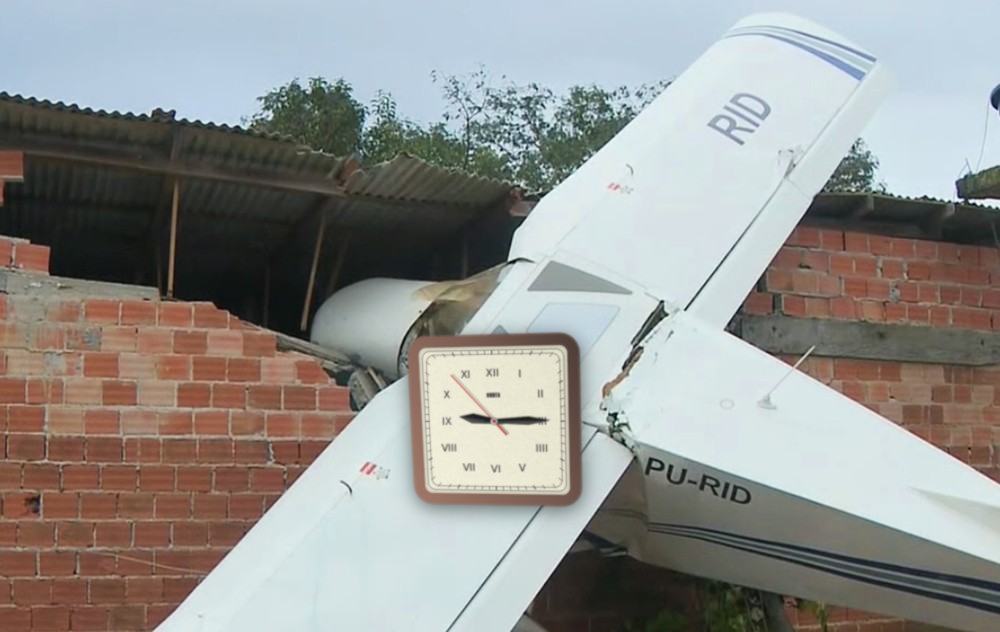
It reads {"hour": 9, "minute": 14, "second": 53}
